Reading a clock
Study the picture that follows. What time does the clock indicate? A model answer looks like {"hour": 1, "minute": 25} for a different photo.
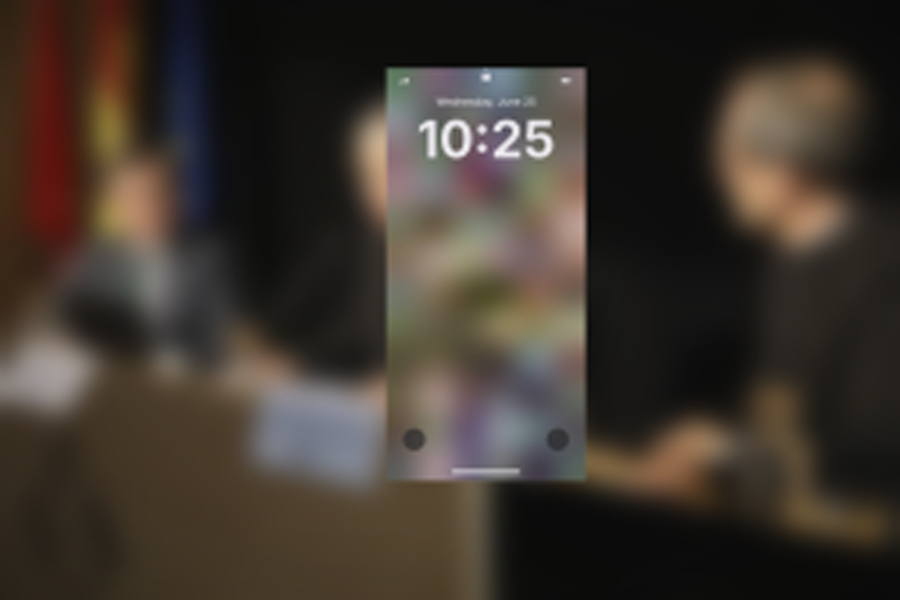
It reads {"hour": 10, "minute": 25}
